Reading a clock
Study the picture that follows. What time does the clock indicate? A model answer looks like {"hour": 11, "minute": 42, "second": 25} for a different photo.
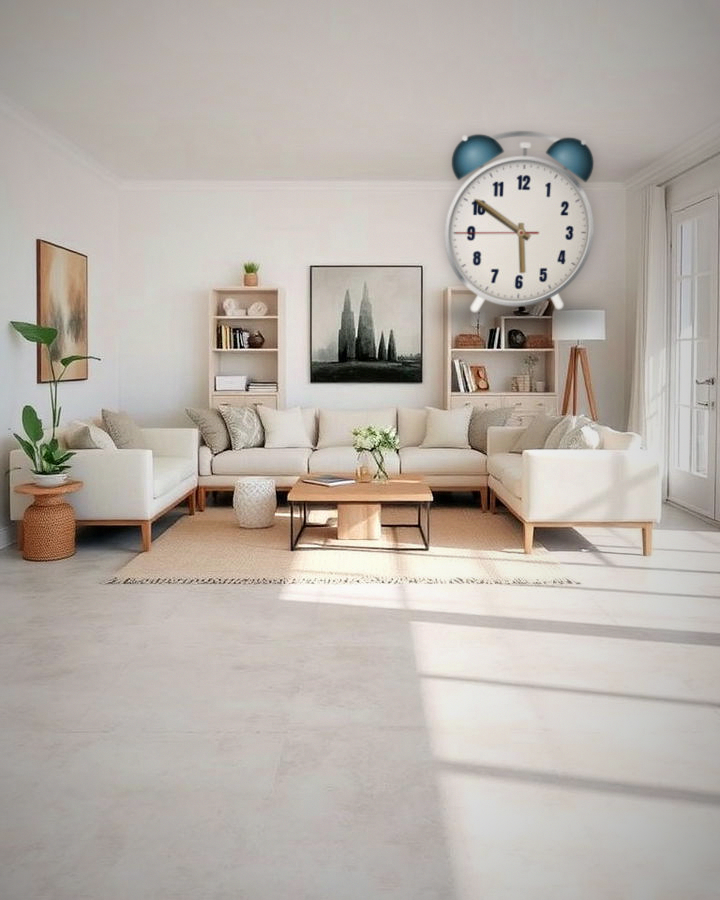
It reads {"hour": 5, "minute": 50, "second": 45}
